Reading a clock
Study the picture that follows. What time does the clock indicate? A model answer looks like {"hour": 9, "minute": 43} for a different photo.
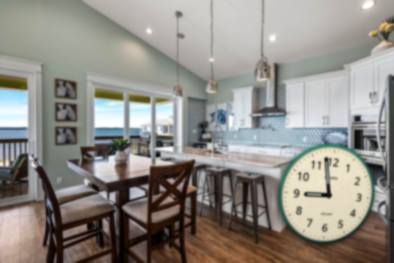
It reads {"hour": 8, "minute": 58}
